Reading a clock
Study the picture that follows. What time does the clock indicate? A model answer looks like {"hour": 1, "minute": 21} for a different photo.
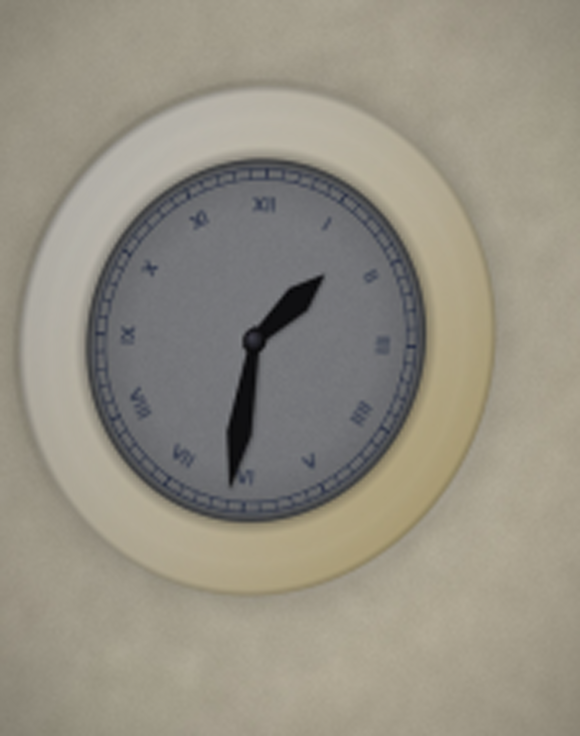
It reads {"hour": 1, "minute": 31}
